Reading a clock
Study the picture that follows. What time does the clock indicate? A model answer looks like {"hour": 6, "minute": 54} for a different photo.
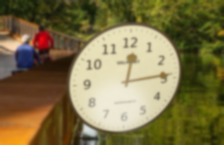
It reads {"hour": 12, "minute": 14}
